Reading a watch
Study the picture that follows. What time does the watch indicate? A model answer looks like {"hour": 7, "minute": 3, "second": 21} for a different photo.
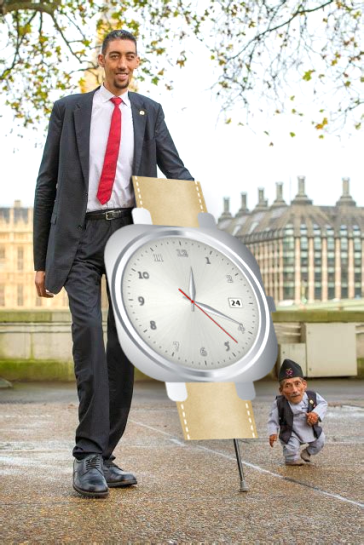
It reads {"hour": 12, "minute": 19, "second": 23}
